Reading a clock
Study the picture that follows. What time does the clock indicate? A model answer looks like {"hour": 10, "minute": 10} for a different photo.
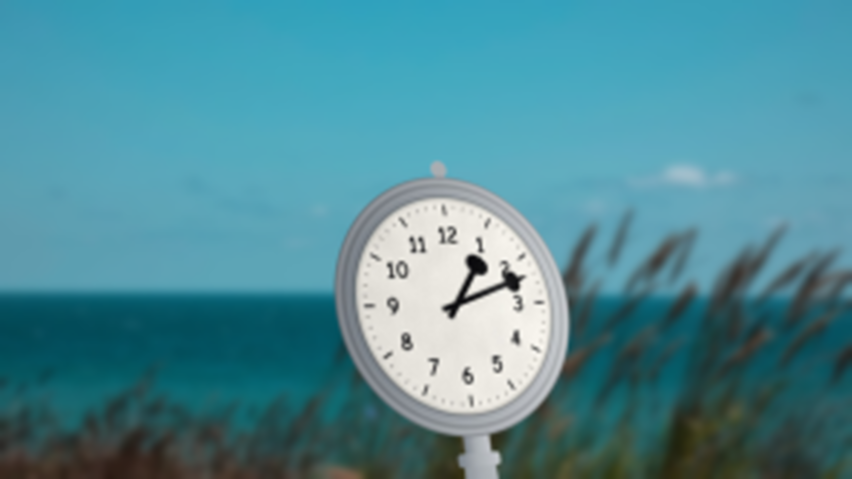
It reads {"hour": 1, "minute": 12}
